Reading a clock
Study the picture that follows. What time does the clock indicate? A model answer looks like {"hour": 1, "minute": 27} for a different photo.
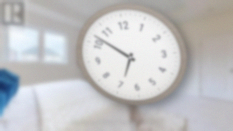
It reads {"hour": 6, "minute": 52}
